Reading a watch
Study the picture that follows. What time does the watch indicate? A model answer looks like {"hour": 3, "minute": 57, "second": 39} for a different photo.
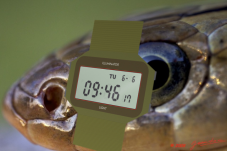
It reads {"hour": 9, "minute": 46, "second": 17}
